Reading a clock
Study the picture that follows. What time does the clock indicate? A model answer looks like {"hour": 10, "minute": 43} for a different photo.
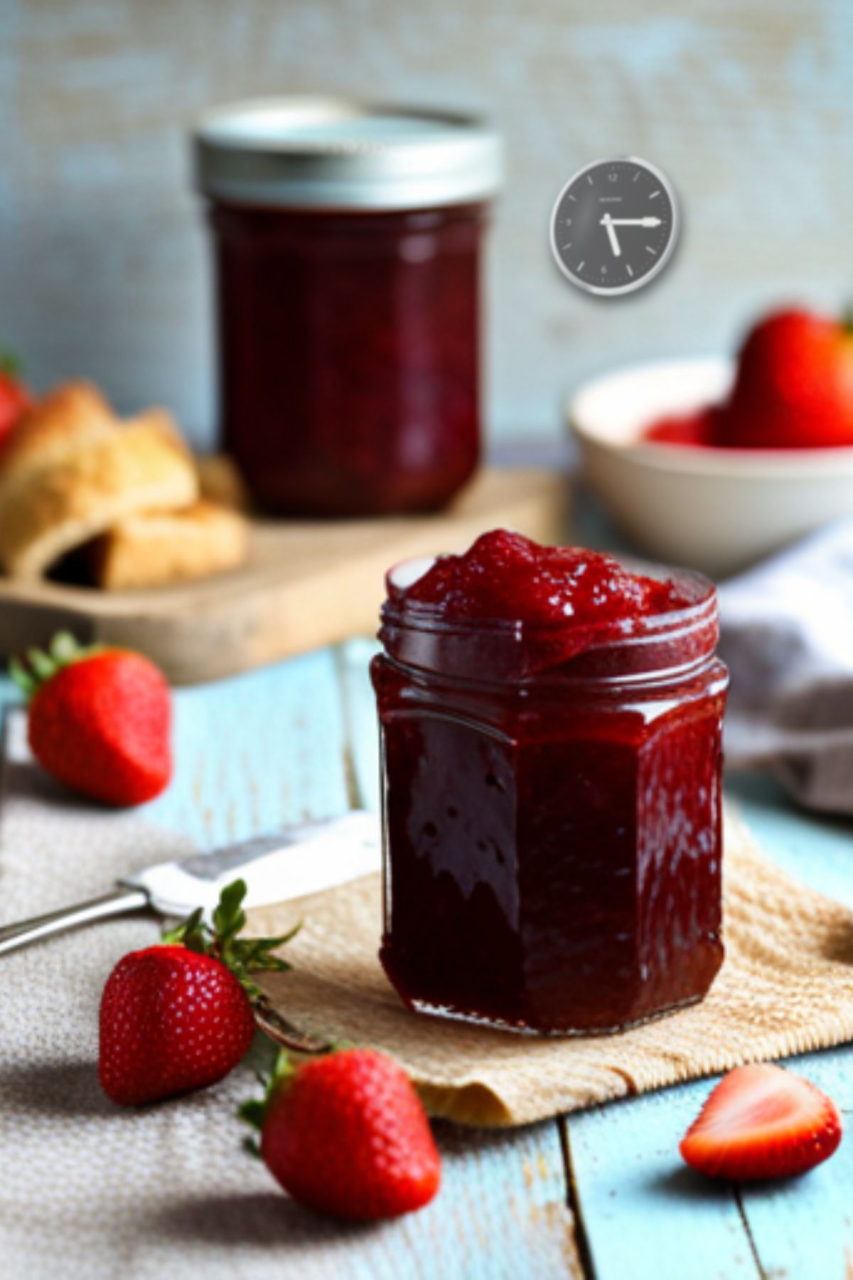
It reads {"hour": 5, "minute": 15}
